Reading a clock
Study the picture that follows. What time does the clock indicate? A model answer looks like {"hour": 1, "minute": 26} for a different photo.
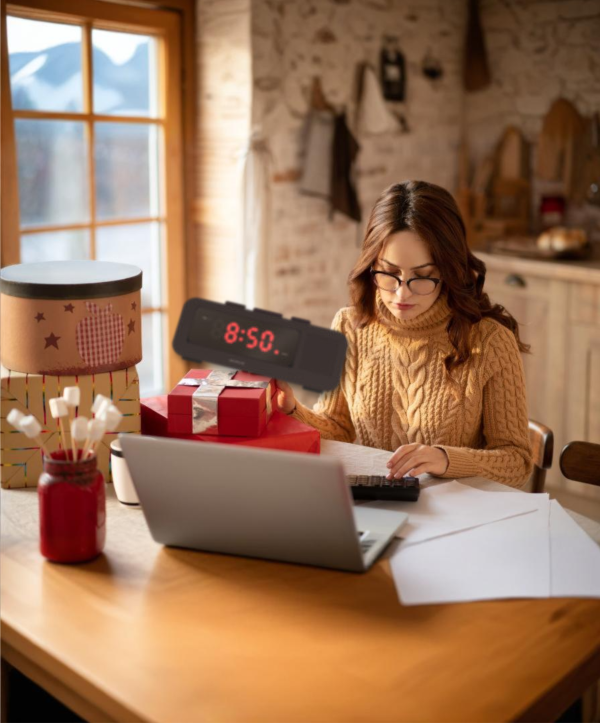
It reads {"hour": 8, "minute": 50}
